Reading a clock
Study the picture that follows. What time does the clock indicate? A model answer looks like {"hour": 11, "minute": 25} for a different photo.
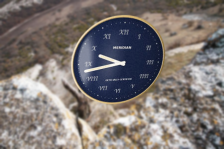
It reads {"hour": 9, "minute": 43}
